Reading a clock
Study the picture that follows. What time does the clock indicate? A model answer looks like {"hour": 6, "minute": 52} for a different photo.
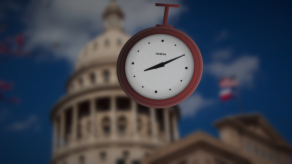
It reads {"hour": 8, "minute": 10}
